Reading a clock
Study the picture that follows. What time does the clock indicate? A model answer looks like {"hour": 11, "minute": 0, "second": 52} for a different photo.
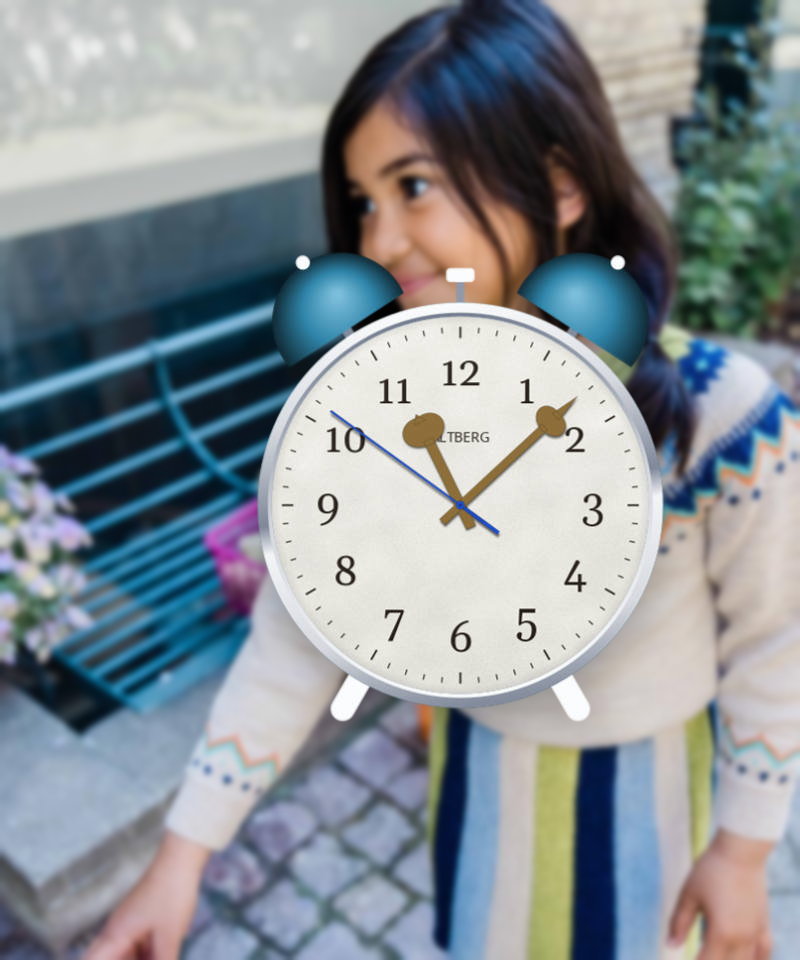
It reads {"hour": 11, "minute": 7, "second": 51}
